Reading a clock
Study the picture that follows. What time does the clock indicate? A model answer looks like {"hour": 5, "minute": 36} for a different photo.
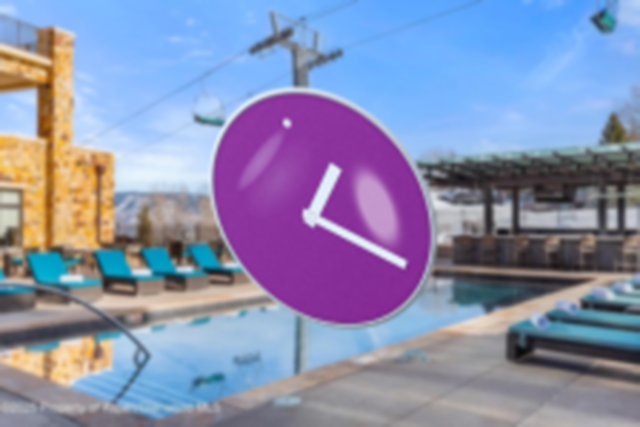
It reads {"hour": 1, "minute": 20}
